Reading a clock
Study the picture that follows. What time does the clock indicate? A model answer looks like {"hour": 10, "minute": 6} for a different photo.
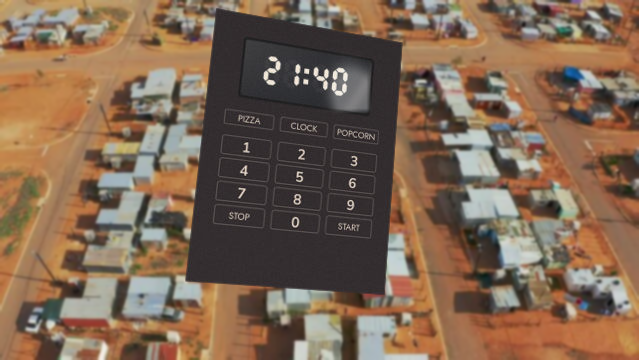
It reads {"hour": 21, "minute": 40}
